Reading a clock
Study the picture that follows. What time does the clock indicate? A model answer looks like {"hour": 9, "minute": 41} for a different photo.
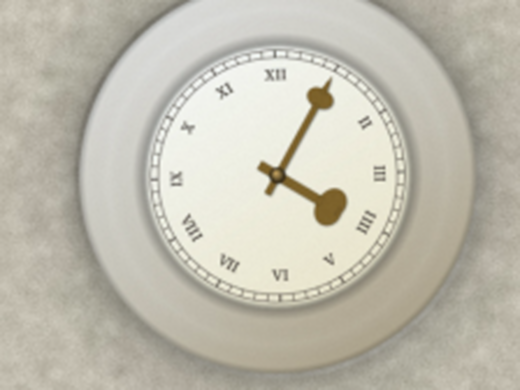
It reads {"hour": 4, "minute": 5}
